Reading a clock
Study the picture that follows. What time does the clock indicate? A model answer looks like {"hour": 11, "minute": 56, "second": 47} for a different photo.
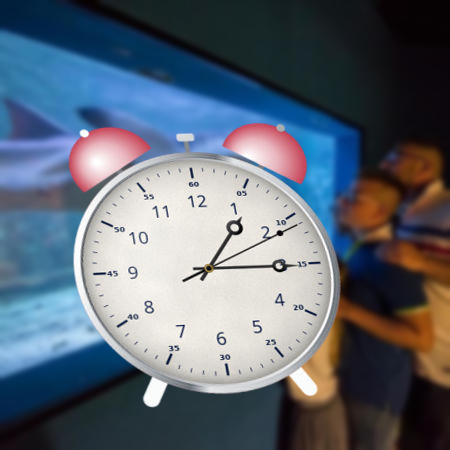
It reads {"hour": 1, "minute": 15, "second": 11}
